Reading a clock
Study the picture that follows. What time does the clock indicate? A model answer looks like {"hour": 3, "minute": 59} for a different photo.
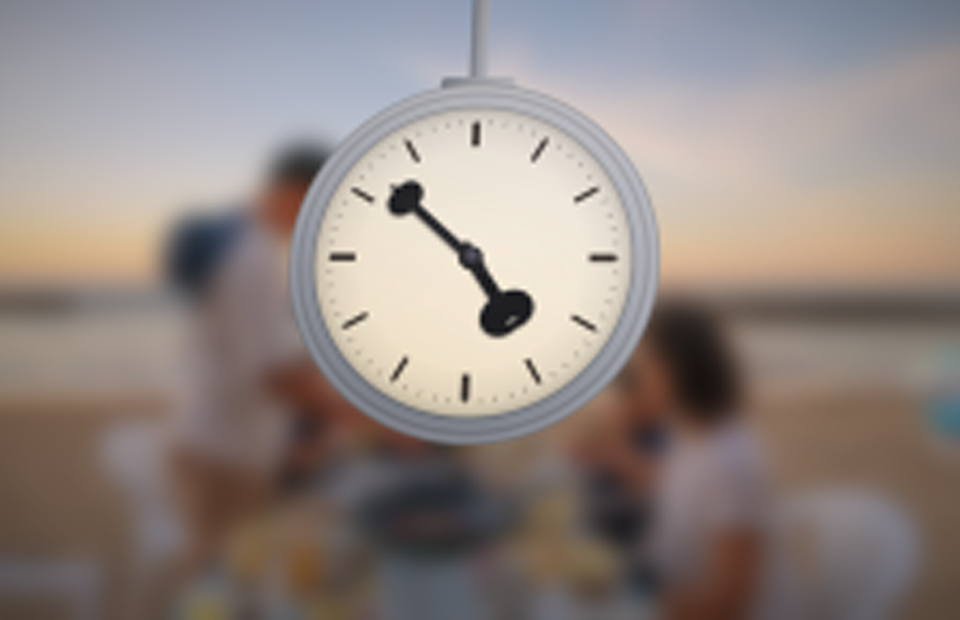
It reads {"hour": 4, "minute": 52}
